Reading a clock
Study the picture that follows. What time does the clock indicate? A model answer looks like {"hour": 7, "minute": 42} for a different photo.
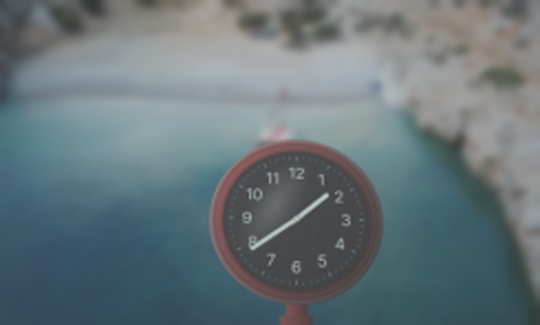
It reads {"hour": 1, "minute": 39}
